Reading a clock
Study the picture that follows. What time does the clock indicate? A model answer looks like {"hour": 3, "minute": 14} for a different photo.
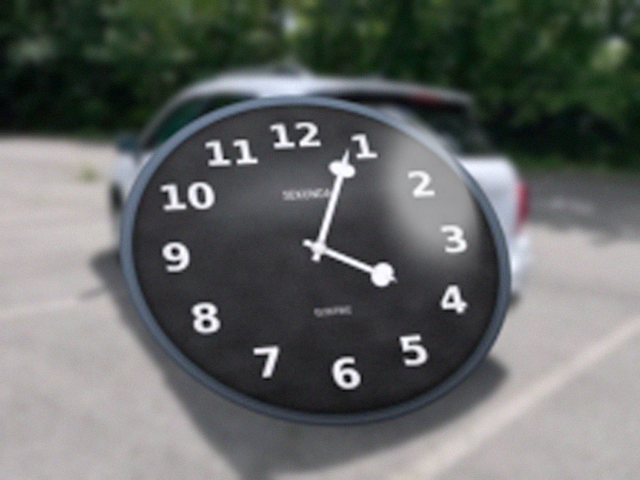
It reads {"hour": 4, "minute": 4}
